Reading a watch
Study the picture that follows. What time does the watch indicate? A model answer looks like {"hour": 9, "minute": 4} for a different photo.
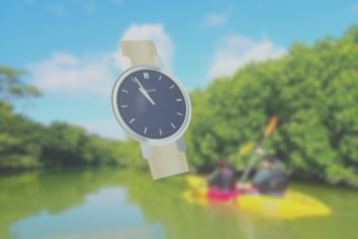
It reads {"hour": 10, "minute": 56}
